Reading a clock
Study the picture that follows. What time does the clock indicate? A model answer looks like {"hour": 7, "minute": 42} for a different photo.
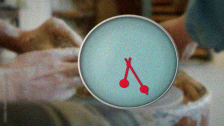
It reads {"hour": 6, "minute": 25}
